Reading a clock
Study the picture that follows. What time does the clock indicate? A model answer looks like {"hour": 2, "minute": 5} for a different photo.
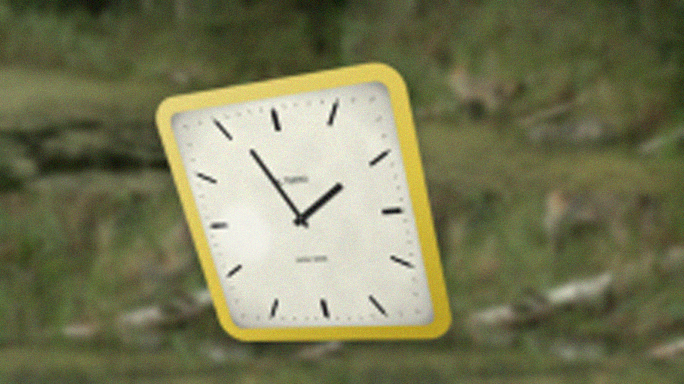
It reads {"hour": 1, "minute": 56}
